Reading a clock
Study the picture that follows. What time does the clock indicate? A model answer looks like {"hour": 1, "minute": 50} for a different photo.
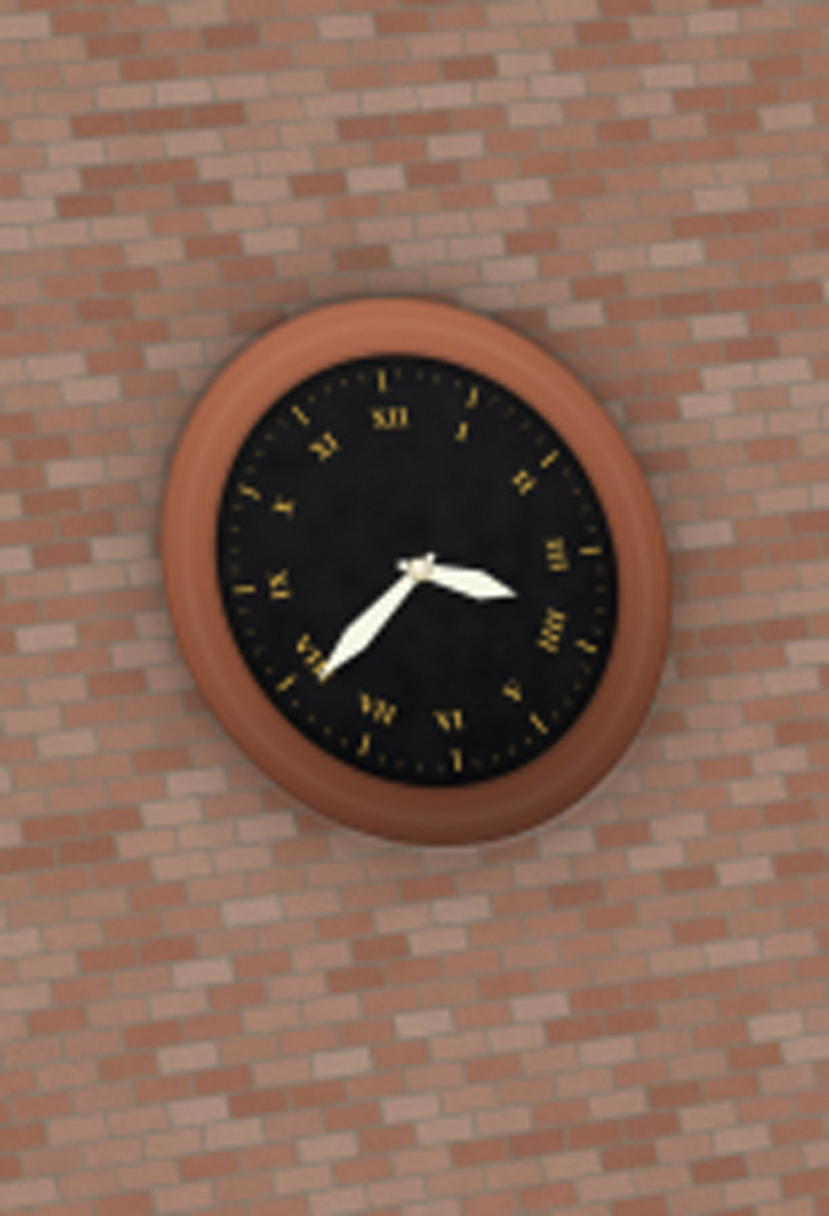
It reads {"hour": 3, "minute": 39}
